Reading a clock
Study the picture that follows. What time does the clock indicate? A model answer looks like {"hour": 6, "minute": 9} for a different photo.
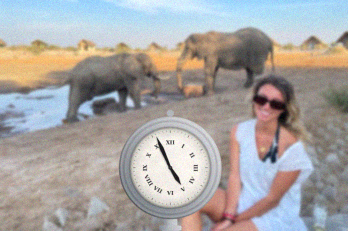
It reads {"hour": 4, "minute": 56}
